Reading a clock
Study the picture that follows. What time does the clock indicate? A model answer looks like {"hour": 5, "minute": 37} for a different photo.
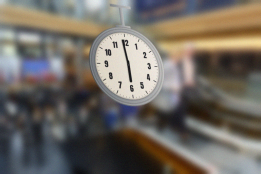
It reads {"hour": 5, "minute": 59}
